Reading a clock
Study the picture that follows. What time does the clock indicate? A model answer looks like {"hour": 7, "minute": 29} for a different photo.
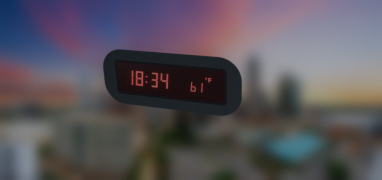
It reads {"hour": 18, "minute": 34}
